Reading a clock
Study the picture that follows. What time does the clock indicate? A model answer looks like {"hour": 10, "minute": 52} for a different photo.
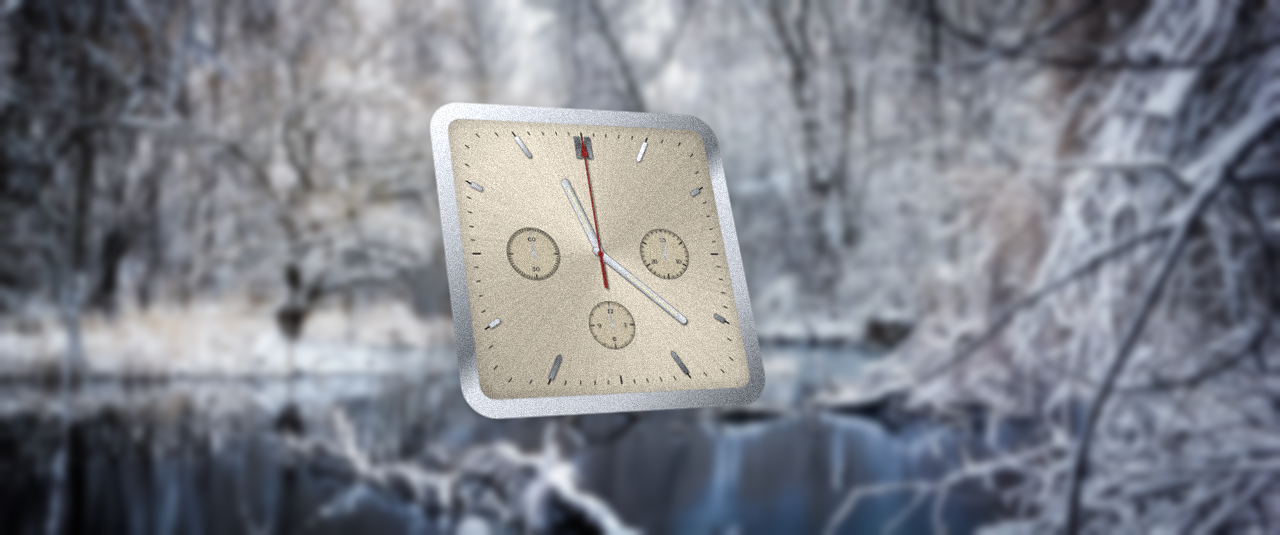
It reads {"hour": 11, "minute": 22}
